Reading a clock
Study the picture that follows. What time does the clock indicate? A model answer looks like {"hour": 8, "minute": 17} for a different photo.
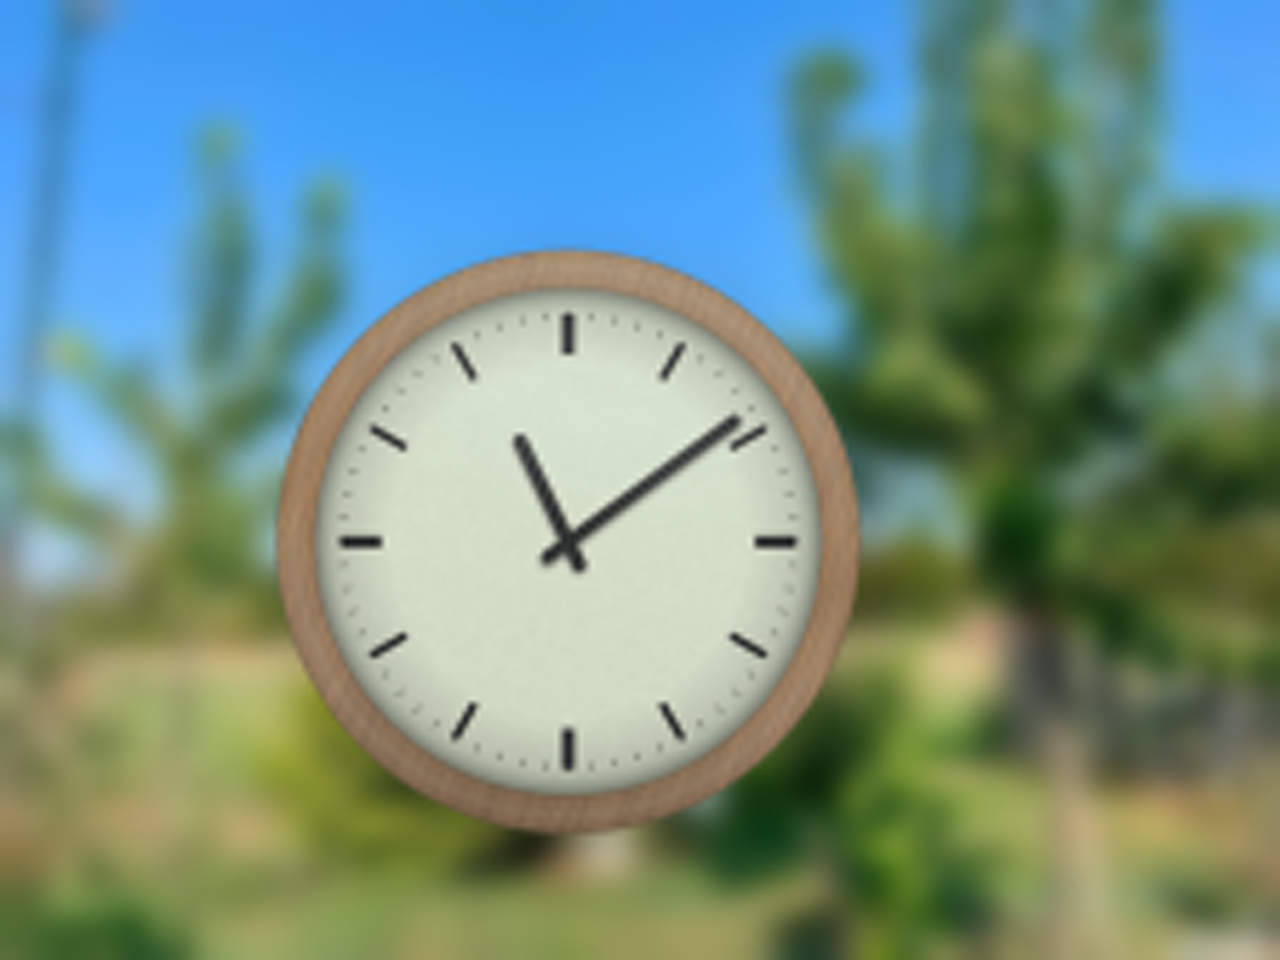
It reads {"hour": 11, "minute": 9}
